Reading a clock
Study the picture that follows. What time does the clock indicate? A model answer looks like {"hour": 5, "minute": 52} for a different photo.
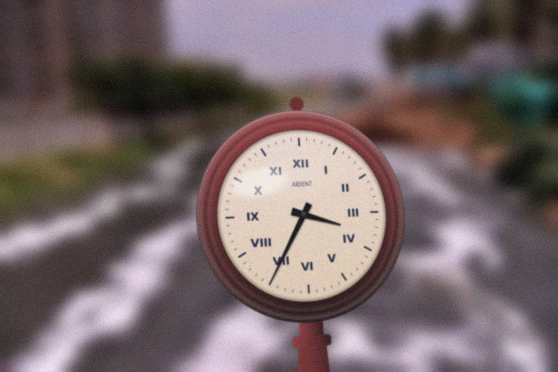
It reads {"hour": 3, "minute": 35}
